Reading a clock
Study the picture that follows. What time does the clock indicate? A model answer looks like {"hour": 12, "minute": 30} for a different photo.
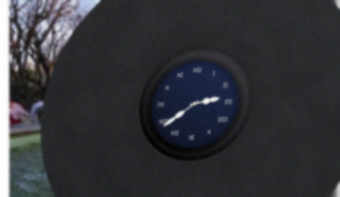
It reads {"hour": 2, "minute": 39}
